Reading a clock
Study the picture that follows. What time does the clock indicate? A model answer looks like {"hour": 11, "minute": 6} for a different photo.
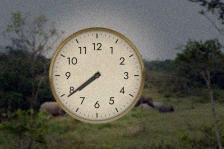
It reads {"hour": 7, "minute": 39}
